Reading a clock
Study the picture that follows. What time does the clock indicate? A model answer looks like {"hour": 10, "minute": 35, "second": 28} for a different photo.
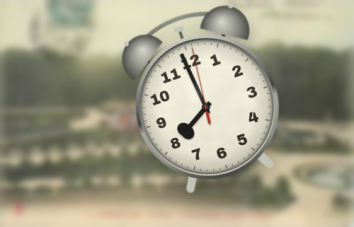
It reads {"hour": 7, "minute": 59, "second": 1}
